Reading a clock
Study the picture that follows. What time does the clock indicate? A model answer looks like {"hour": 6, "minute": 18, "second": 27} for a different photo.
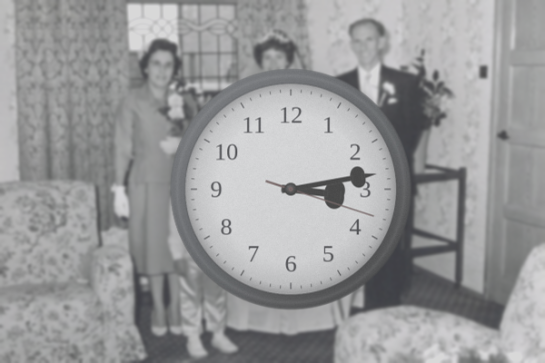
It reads {"hour": 3, "minute": 13, "second": 18}
